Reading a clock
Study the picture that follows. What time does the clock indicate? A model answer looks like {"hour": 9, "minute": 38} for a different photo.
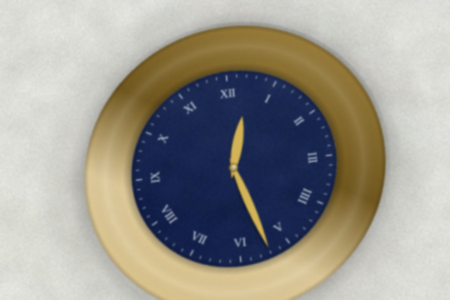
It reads {"hour": 12, "minute": 27}
